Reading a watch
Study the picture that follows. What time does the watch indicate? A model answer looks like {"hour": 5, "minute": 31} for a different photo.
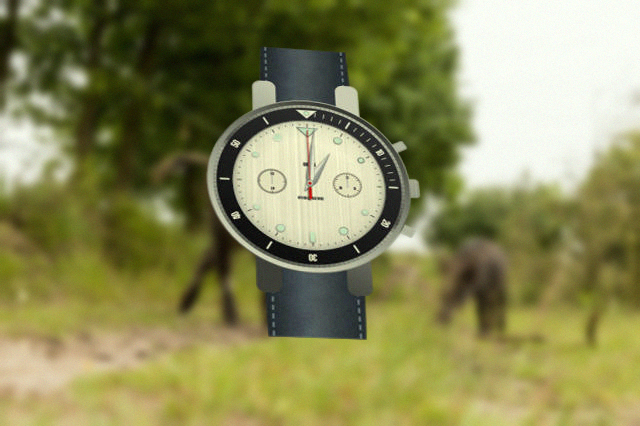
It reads {"hour": 1, "minute": 1}
